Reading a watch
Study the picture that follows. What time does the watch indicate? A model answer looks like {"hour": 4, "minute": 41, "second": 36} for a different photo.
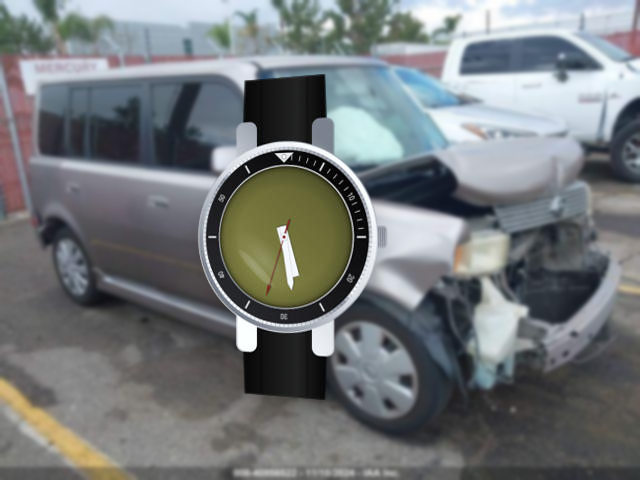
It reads {"hour": 5, "minute": 28, "second": 33}
